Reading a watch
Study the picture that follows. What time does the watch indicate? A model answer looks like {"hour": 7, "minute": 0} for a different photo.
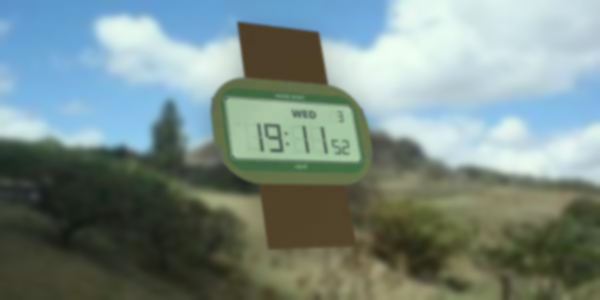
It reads {"hour": 19, "minute": 11}
